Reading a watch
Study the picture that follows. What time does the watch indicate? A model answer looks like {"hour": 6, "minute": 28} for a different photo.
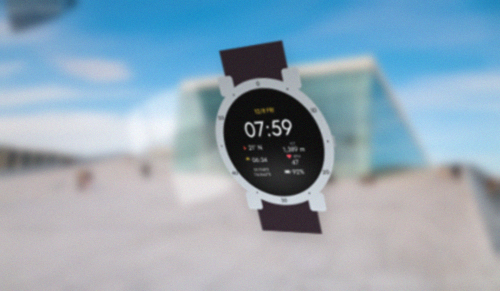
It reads {"hour": 7, "minute": 59}
